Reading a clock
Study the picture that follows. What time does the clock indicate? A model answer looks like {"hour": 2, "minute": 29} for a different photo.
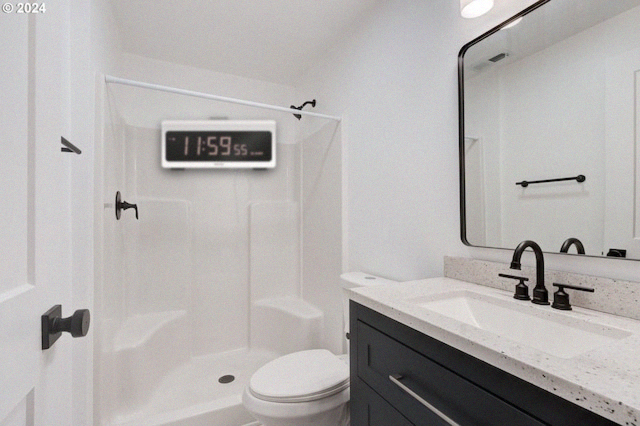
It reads {"hour": 11, "minute": 59}
